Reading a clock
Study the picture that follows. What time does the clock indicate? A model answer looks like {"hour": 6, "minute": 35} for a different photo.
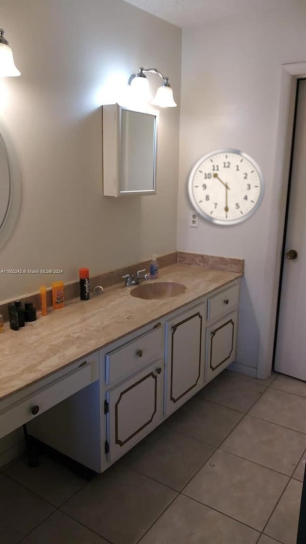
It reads {"hour": 10, "minute": 30}
